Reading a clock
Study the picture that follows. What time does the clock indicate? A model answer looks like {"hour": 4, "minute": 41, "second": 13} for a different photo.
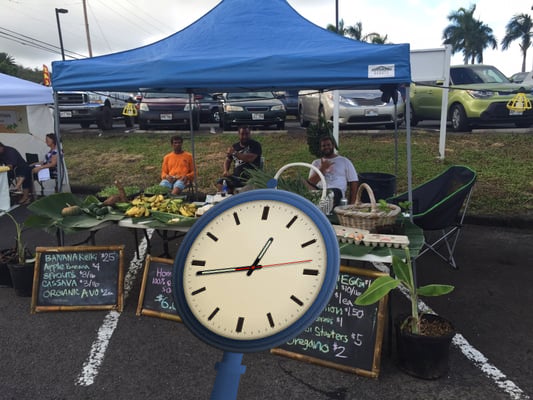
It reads {"hour": 12, "minute": 43, "second": 13}
